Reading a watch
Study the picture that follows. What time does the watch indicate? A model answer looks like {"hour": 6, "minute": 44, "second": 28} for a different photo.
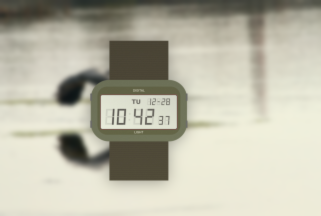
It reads {"hour": 10, "minute": 42, "second": 37}
